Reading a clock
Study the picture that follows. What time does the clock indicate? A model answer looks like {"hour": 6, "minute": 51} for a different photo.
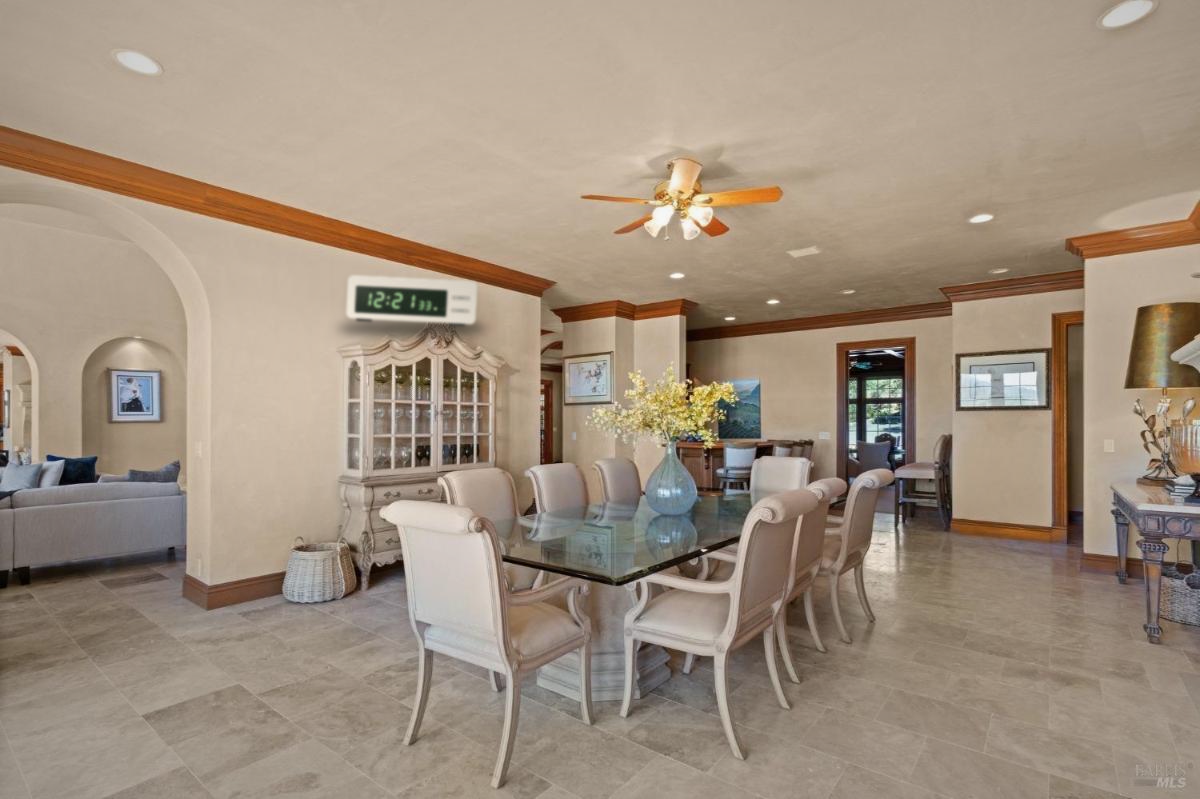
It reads {"hour": 12, "minute": 21}
